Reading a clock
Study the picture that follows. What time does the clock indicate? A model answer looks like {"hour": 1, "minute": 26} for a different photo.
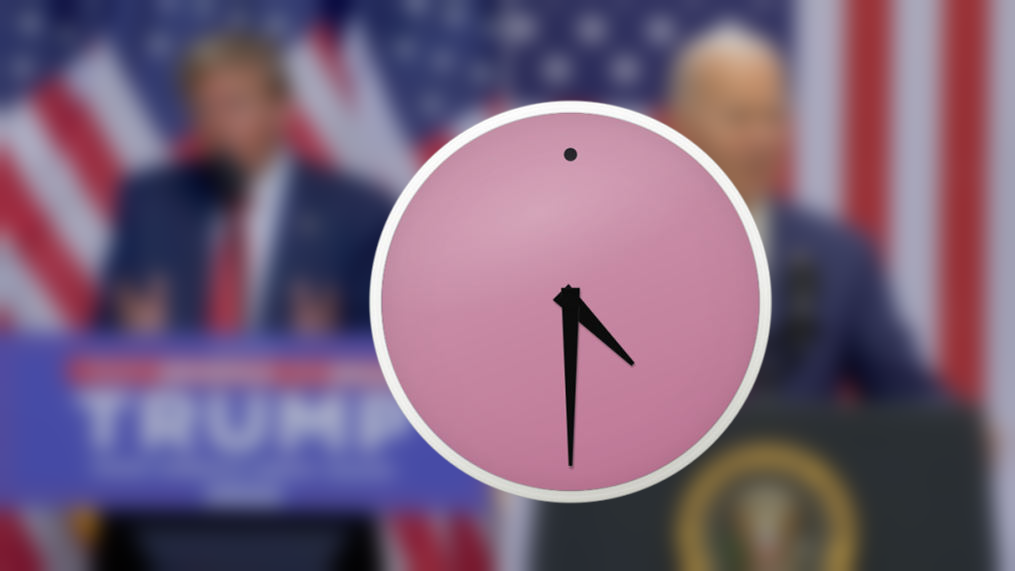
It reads {"hour": 4, "minute": 30}
